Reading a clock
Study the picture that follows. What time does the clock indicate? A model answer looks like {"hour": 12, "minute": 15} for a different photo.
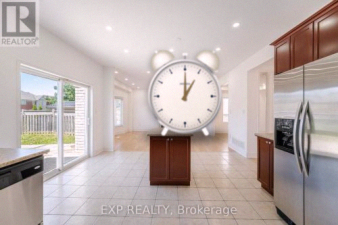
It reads {"hour": 1, "minute": 0}
